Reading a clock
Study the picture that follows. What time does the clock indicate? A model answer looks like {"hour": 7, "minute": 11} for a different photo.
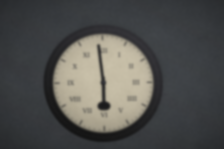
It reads {"hour": 5, "minute": 59}
